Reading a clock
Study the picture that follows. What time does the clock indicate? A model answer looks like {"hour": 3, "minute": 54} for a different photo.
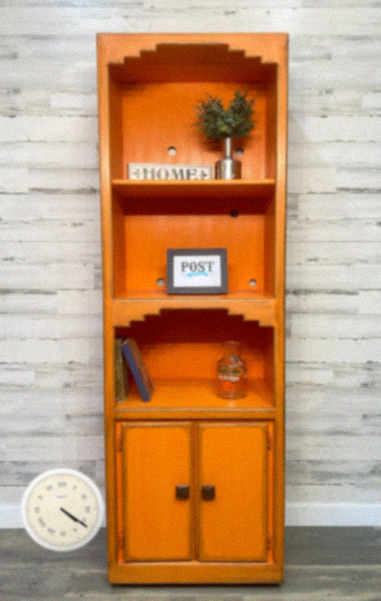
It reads {"hour": 4, "minute": 21}
